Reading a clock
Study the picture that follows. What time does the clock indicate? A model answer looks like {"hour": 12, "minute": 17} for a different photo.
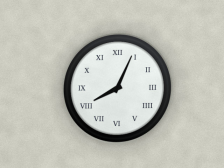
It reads {"hour": 8, "minute": 4}
